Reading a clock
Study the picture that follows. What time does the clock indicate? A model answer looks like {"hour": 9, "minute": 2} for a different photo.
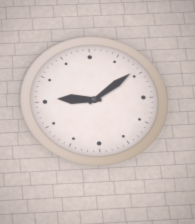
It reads {"hour": 9, "minute": 9}
